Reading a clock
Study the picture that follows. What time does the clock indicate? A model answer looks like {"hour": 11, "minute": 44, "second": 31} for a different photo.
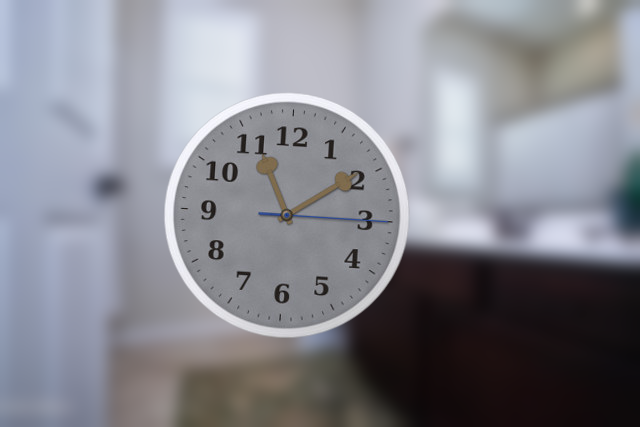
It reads {"hour": 11, "minute": 9, "second": 15}
